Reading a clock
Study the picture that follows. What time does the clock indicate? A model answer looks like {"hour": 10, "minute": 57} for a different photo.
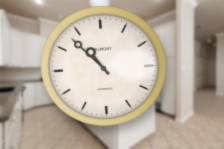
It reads {"hour": 10, "minute": 53}
